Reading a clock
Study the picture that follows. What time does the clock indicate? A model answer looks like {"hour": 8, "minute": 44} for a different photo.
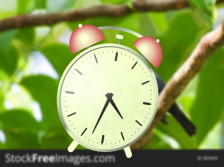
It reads {"hour": 4, "minute": 33}
